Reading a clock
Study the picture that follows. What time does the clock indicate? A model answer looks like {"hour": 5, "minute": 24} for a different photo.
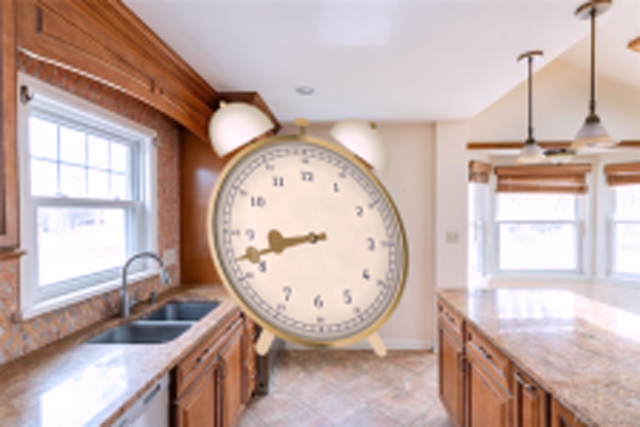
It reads {"hour": 8, "minute": 42}
